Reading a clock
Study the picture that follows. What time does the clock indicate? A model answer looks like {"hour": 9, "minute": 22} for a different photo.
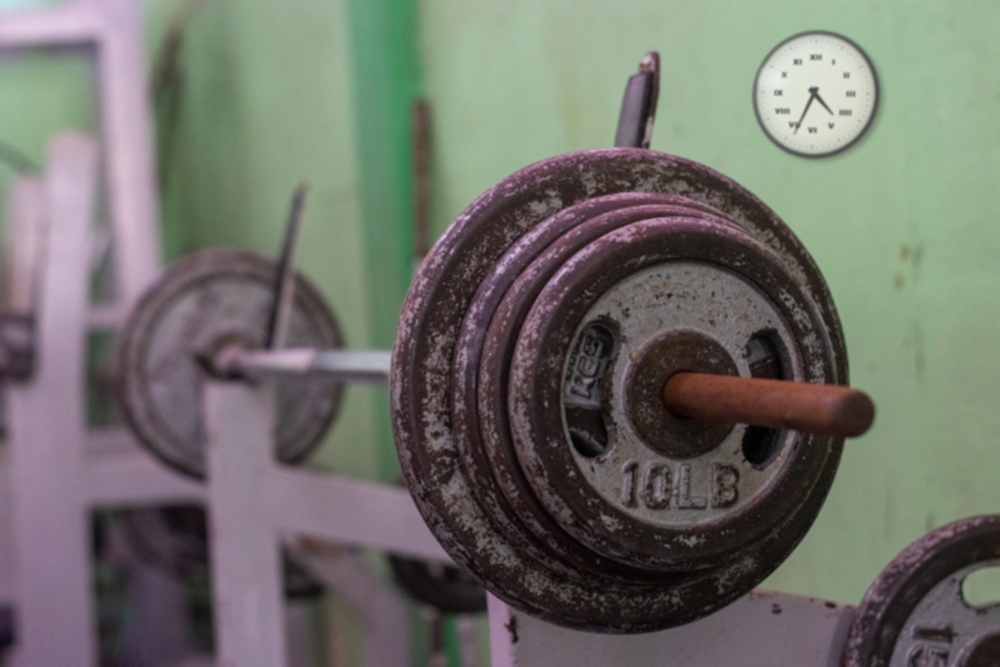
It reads {"hour": 4, "minute": 34}
